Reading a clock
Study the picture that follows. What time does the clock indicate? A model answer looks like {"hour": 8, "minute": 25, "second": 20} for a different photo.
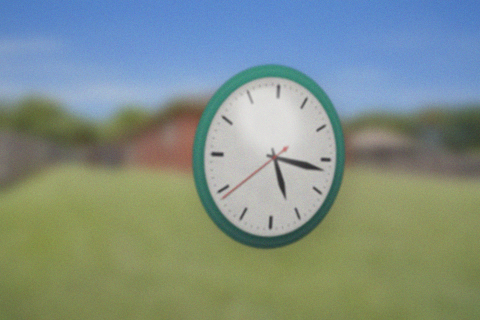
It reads {"hour": 5, "minute": 16, "second": 39}
